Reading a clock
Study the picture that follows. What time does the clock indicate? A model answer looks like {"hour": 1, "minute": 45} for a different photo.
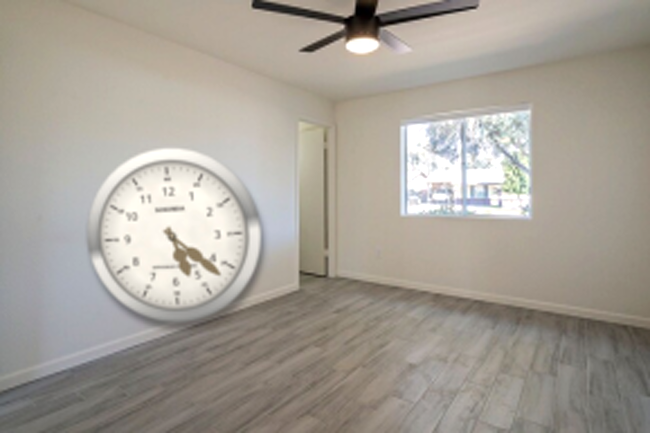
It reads {"hour": 5, "minute": 22}
